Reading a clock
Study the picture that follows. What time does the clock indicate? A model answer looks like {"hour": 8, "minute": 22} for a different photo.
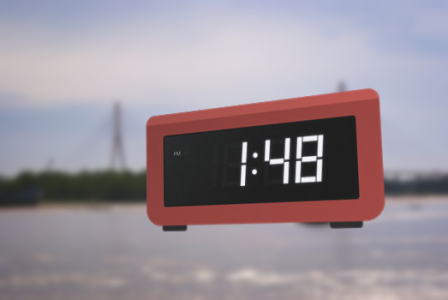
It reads {"hour": 1, "minute": 48}
